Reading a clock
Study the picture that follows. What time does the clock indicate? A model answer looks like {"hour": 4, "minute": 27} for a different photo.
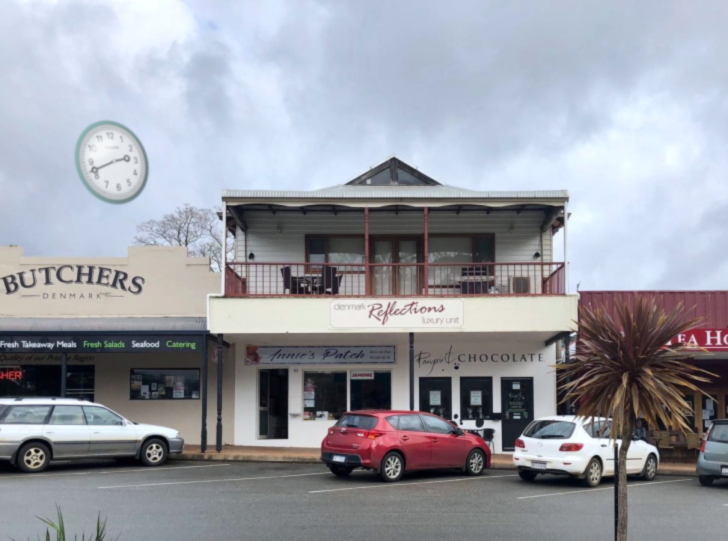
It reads {"hour": 2, "minute": 42}
